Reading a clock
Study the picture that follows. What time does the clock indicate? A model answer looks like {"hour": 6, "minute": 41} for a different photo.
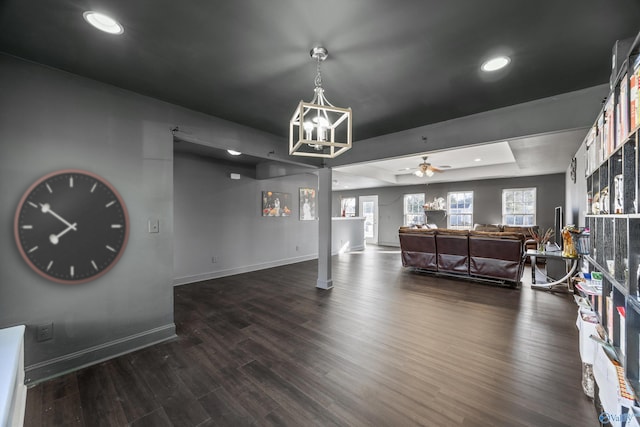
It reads {"hour": 7, "minute": 51}
